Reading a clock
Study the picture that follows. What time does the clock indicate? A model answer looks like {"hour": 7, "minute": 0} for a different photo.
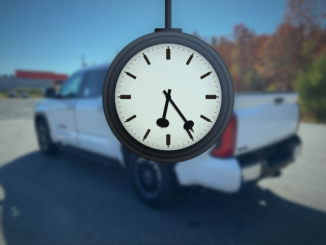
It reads {"hour": 6, "minute": 24}
